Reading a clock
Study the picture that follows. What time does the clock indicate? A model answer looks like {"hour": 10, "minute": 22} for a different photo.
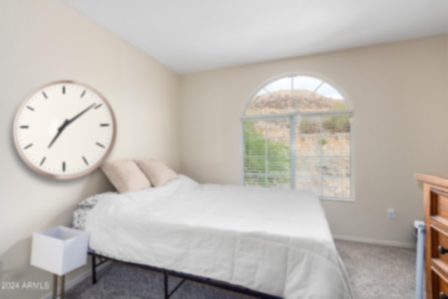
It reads {"hour": 7, "minute": 9}
